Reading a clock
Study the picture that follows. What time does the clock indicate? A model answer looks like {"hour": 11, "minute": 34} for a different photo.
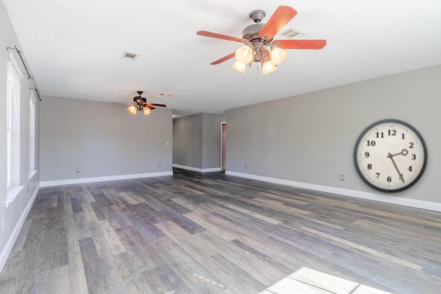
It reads {"hour": 2, "minute": 25}
